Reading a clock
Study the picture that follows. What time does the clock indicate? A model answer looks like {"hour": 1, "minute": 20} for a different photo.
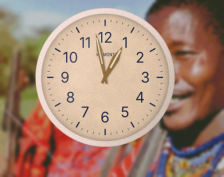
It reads {"hour": 12, "minute": 58}
